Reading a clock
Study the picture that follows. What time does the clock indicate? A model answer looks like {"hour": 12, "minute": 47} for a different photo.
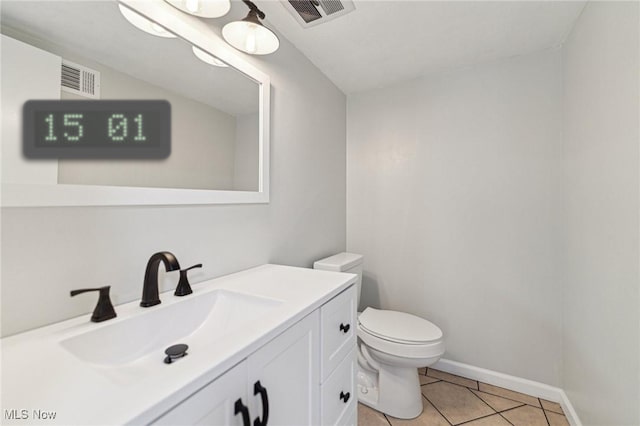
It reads {"hour": 15, "minute": 1}
